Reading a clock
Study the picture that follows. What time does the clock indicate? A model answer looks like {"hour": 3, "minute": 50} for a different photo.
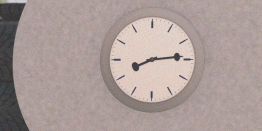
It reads {"hour": 8, "minute": 14}
